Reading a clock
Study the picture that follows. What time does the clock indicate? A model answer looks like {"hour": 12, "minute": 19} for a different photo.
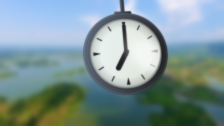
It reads {"hour": 7, "minute": 0}
